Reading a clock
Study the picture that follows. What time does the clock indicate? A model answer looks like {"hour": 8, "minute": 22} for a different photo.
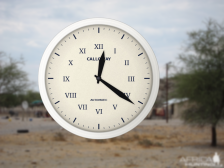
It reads {"hour": 12, "minute": 21}
